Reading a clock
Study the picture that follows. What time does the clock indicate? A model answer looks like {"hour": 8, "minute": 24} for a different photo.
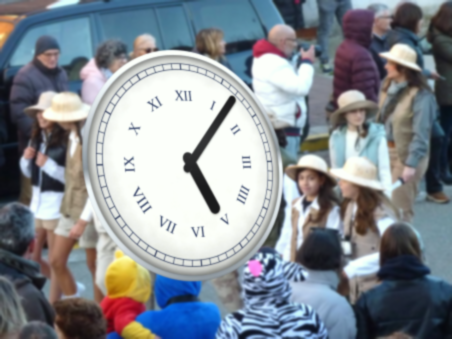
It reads {"hour": 5, "minute": 7}
